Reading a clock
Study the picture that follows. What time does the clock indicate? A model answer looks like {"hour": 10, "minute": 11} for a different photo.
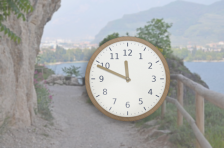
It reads {"hour": 11, "minute": 49}
